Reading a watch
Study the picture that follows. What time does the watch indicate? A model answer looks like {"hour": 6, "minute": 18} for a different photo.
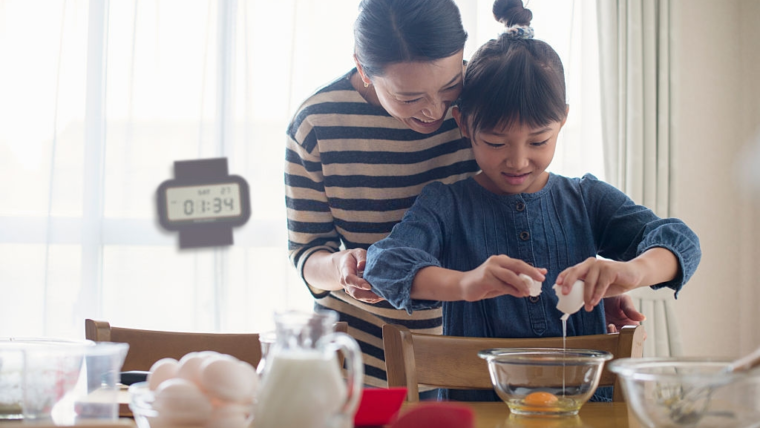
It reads {"hour": 1, "minute": 34}
